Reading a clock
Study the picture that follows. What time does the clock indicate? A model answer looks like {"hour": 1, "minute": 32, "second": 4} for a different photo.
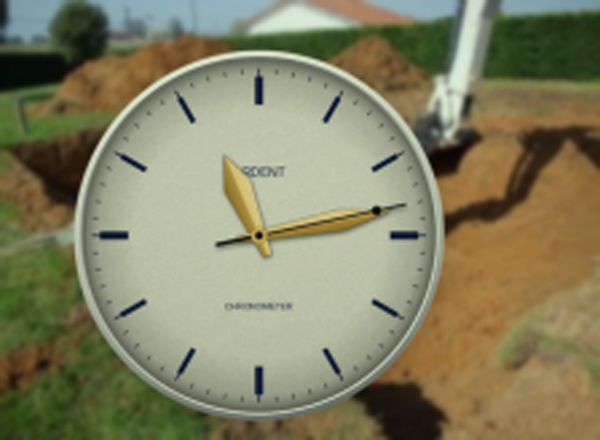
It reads {"hour": 11, "minute": 13, "second": 13}
